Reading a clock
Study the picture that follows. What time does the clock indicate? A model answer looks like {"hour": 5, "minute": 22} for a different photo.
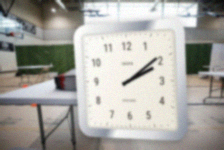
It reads {"hour": 2, "minute": 9}
